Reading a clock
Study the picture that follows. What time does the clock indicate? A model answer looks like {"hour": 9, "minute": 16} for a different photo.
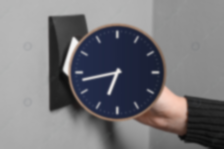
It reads {"hour": 6, "minute": 43}
